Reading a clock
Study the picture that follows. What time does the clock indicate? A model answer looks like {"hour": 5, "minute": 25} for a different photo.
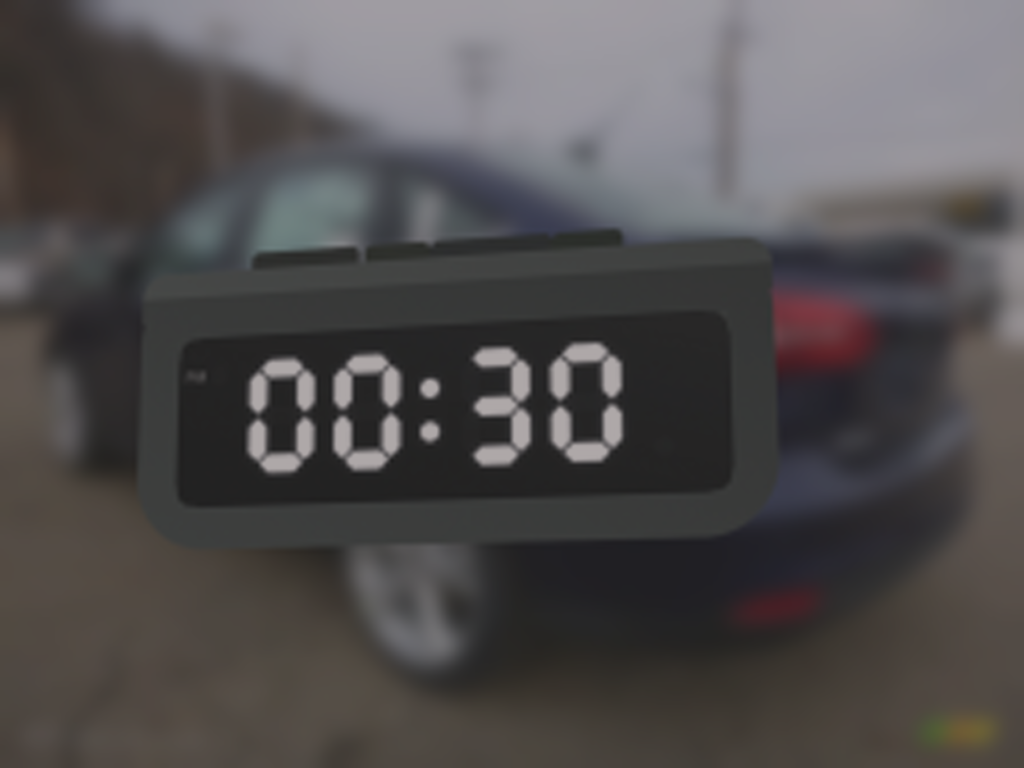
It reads {"hour": 0, "minute": 30}
